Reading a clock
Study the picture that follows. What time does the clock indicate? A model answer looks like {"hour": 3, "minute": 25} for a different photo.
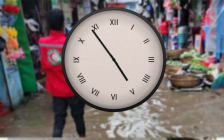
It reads {"hour": 4, "minute": 54}
